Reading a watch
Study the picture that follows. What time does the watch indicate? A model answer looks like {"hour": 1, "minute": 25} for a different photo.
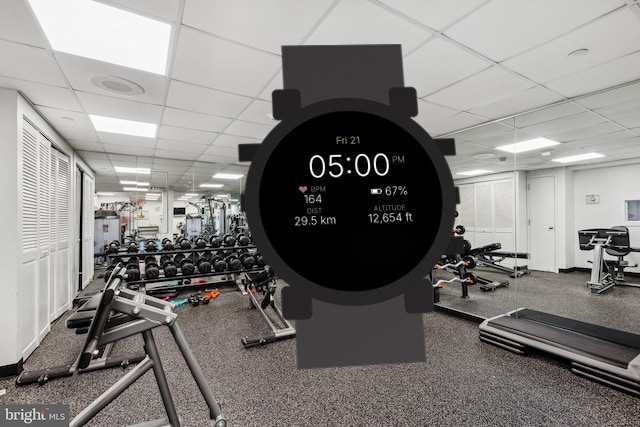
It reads {"hour": 5, "minute": 0}
